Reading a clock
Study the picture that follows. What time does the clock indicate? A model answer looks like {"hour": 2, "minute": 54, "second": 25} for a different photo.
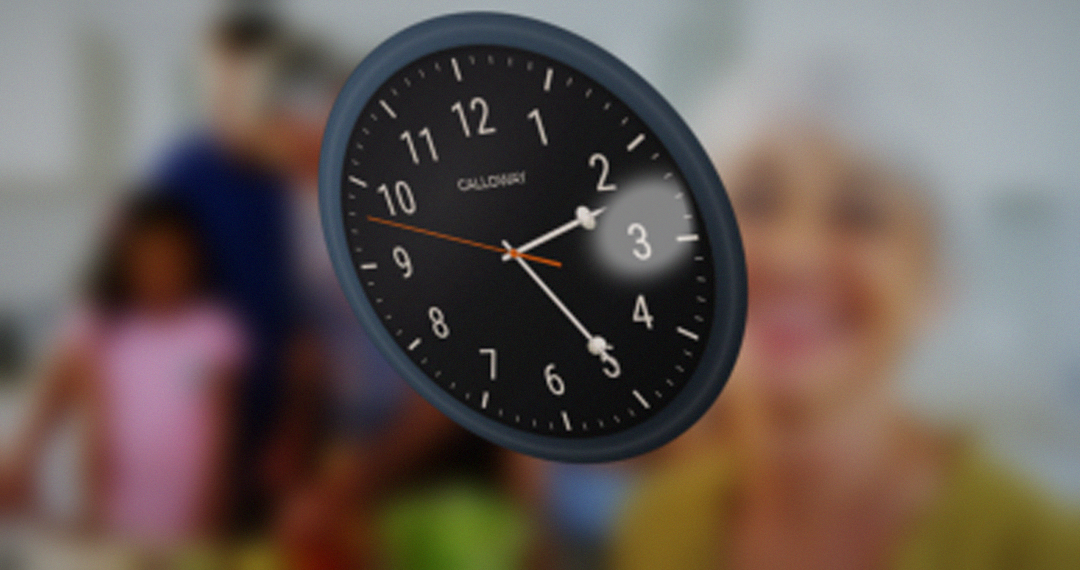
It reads {"hour": 2, "minute": 24, "second": 48}
